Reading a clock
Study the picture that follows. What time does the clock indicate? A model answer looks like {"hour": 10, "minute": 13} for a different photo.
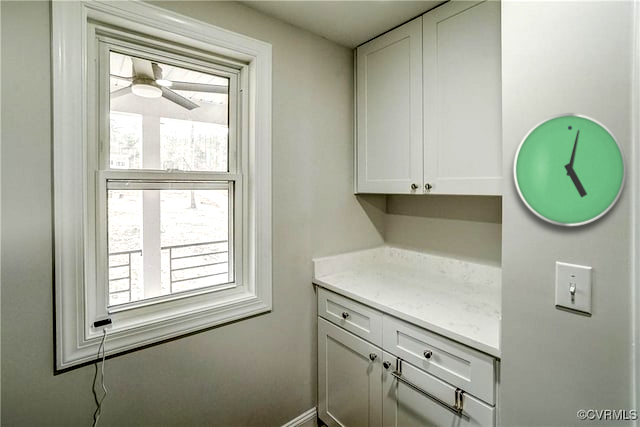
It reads {"hour": 5, "minute": 2}
